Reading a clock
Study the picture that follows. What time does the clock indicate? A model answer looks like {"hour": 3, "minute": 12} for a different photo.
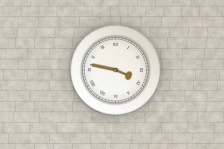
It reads {"hour": 3, "minute": 47}
